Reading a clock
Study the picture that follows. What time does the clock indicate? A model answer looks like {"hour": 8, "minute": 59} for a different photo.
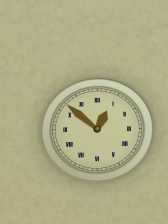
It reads {"hour": 12, "minute": 52}
